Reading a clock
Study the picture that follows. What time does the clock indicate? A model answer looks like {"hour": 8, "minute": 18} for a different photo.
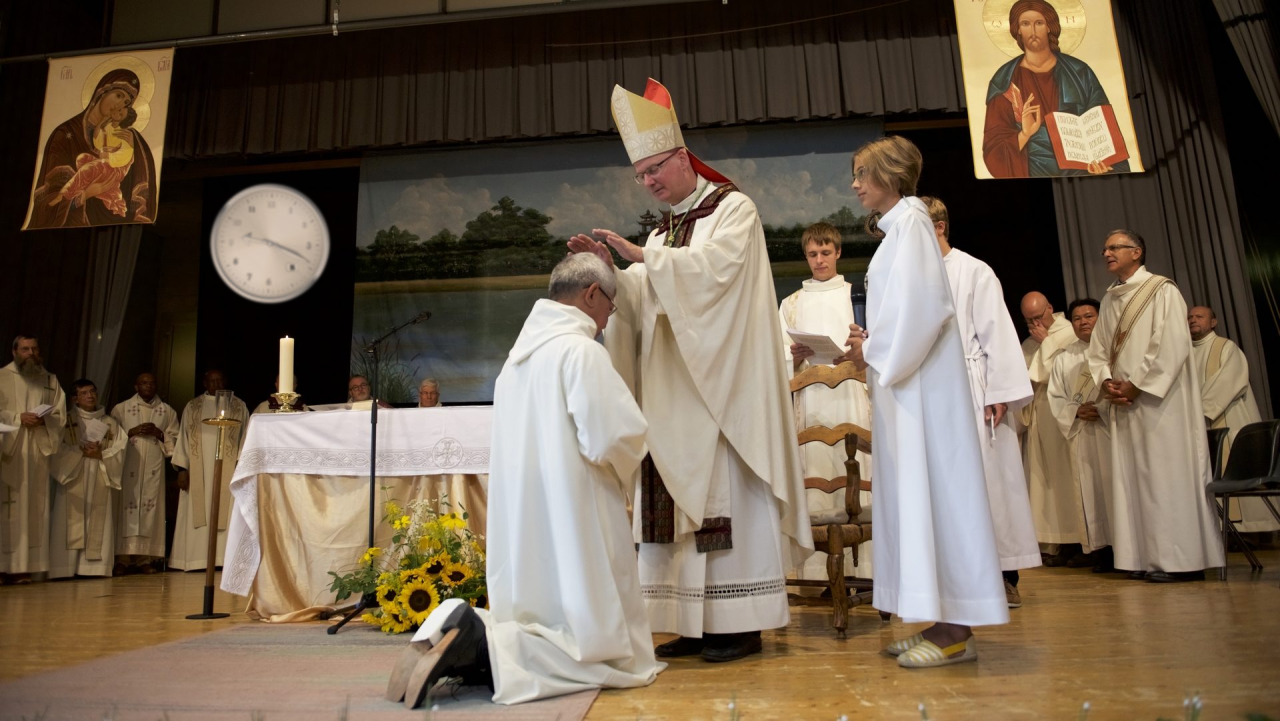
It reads {"hour": 9, "minute": 19}
